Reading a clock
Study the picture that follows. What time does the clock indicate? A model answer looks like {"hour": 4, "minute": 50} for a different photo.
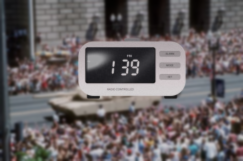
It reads {"hour": 1, "minute": 39}
